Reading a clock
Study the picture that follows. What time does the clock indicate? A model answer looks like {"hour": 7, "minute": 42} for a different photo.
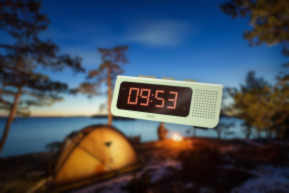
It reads {"hour": 9, "minute": 53}
